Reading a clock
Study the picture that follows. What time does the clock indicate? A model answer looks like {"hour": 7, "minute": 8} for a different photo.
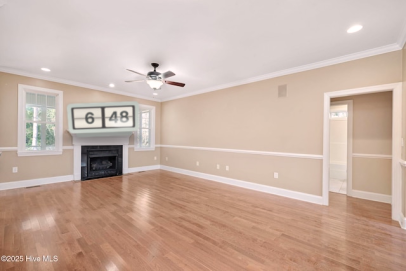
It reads {"hour": 6, "minute": 48}
